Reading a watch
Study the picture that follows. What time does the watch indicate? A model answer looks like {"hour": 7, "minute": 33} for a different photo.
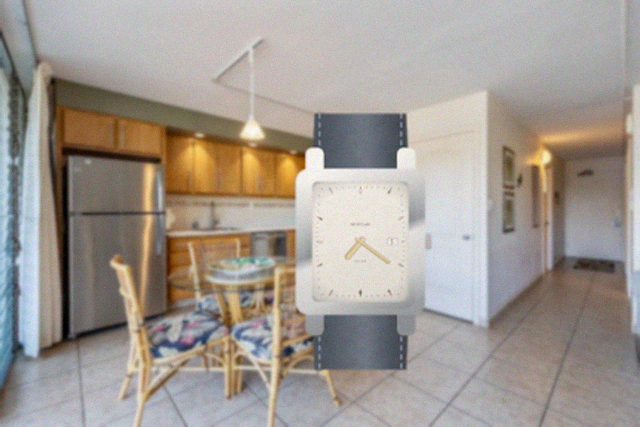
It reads {"hour": 7, "minute": 21}
